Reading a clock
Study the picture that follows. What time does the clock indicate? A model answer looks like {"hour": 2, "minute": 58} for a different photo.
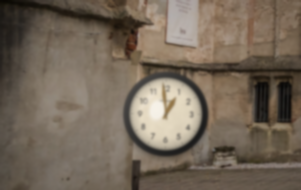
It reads {"hour": 12, "minute": 59}
